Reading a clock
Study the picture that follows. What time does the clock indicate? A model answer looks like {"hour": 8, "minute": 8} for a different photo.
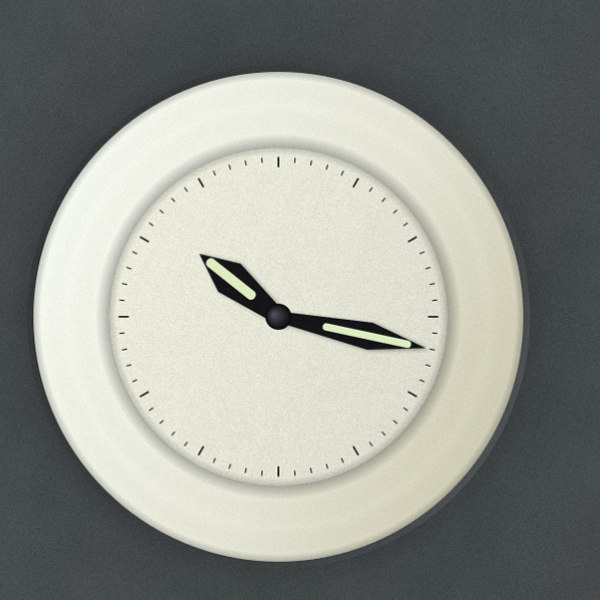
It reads {"hour": 10, "minute": 17}
